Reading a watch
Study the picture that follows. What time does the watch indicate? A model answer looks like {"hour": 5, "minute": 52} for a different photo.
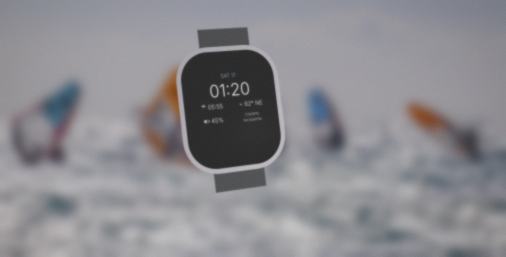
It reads {"hour": 1, "minute": 20}
